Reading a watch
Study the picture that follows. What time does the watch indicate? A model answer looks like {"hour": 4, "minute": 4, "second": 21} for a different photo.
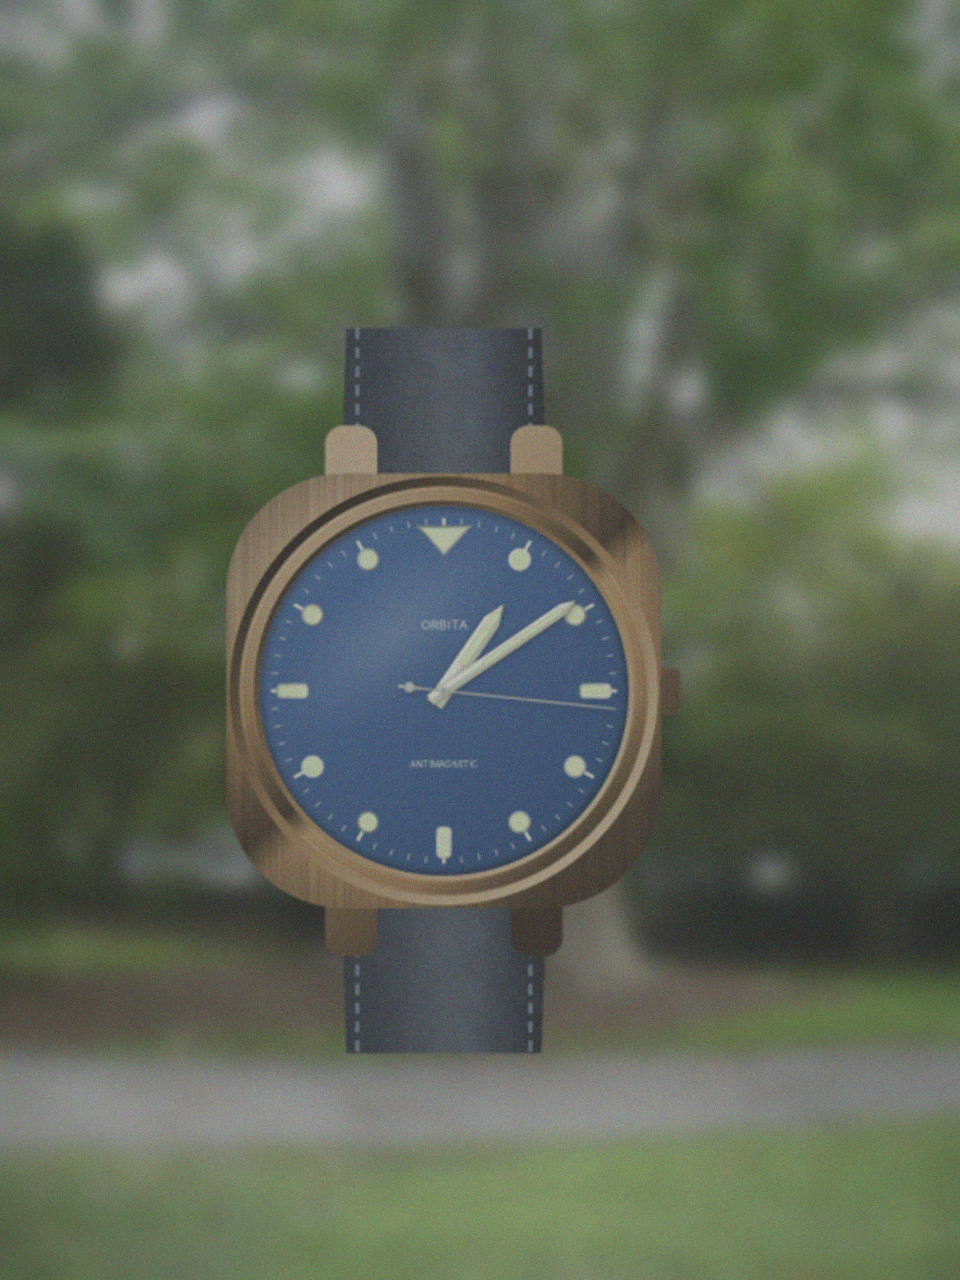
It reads {"hour": 1, "minute": 9, "second": 16}
